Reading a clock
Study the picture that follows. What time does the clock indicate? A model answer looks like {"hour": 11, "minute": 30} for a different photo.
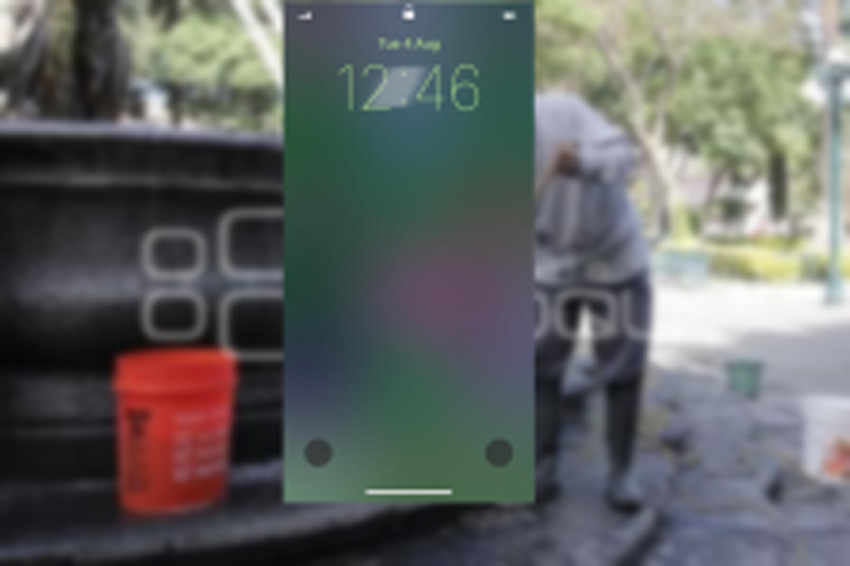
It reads {"hour": 12, "minute": 46}
